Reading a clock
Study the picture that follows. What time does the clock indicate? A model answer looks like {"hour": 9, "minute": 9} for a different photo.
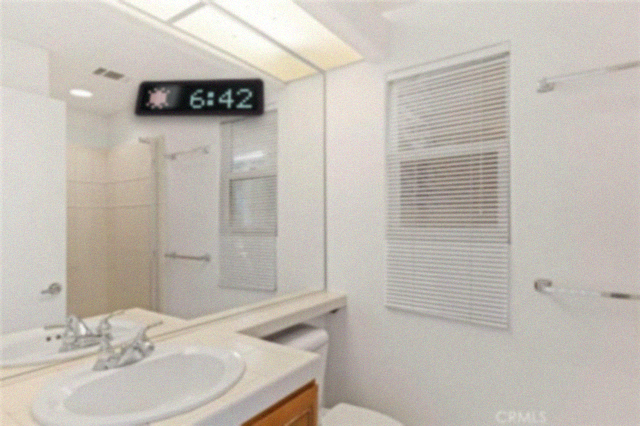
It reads {"hour": 6, "minute": 42}
